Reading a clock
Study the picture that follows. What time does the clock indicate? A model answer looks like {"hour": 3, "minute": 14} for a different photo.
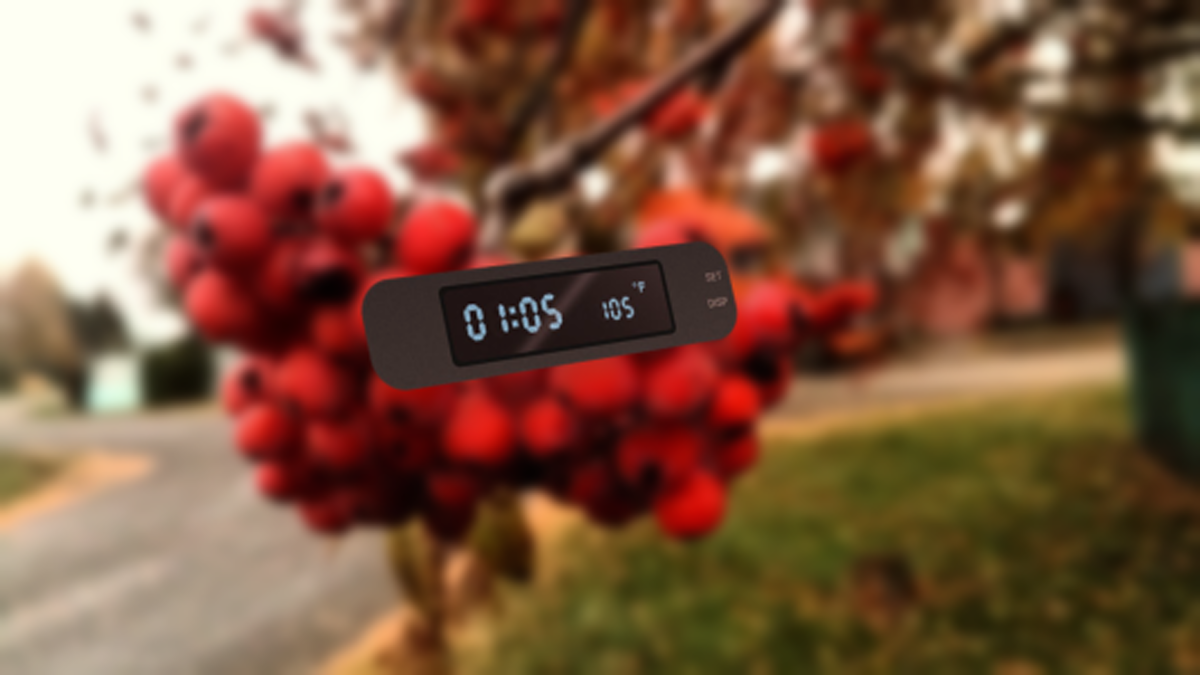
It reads {"hour": 1, "minute": 5}
